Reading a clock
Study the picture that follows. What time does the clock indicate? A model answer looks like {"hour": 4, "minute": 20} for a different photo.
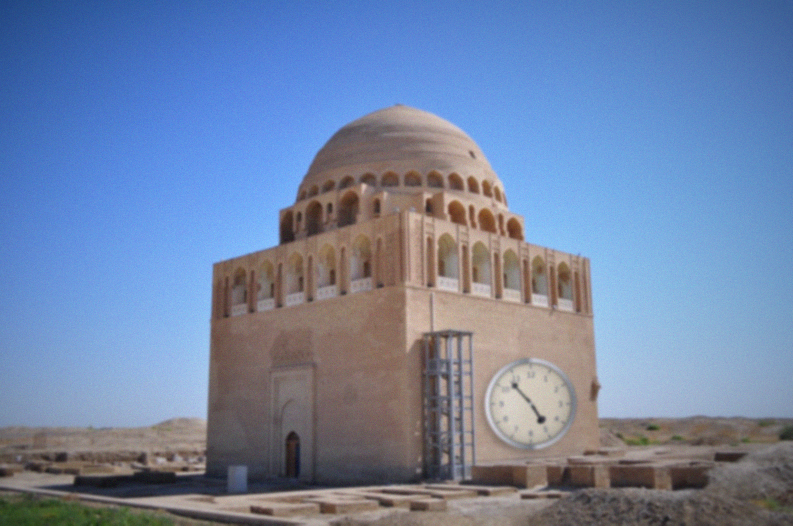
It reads {"hour": 4, "minute": 53}
